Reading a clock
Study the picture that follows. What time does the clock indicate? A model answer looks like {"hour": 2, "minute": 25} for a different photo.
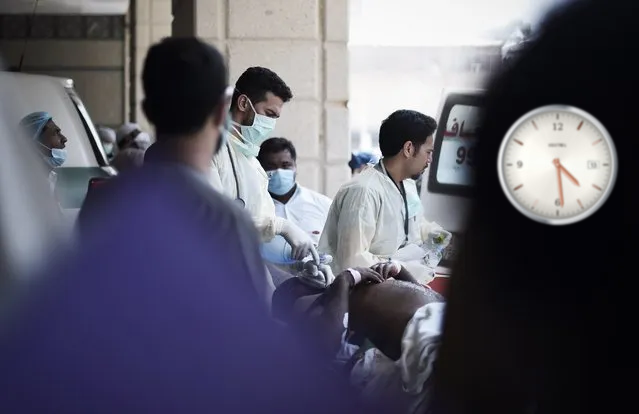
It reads {"hour": 4, "minute": 29}
